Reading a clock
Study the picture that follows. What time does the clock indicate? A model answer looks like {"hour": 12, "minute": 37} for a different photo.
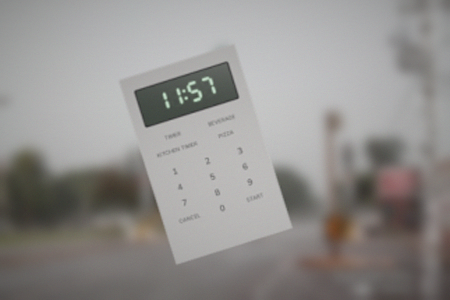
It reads {"hour": 11, "minute": 57}
